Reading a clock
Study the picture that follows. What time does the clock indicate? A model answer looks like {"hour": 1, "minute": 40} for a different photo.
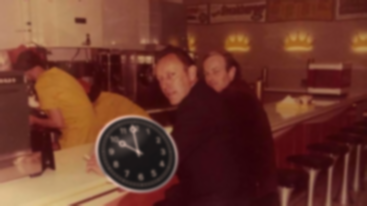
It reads {"hour": 9, "minute": 59}
